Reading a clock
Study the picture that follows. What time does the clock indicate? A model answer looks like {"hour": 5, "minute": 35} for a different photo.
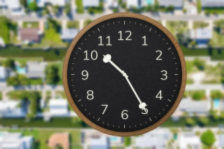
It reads {"hour": 10, "minute": 25}
